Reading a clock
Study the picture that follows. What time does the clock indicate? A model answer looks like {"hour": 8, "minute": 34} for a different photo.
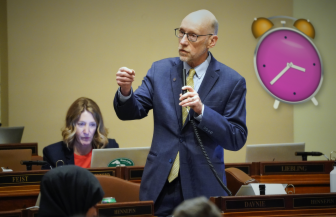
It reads {"hour": 3, "minute": 39}
